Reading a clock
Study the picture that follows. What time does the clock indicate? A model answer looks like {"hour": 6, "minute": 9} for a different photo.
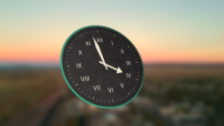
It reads {"hour": 3, "minute": 58}
